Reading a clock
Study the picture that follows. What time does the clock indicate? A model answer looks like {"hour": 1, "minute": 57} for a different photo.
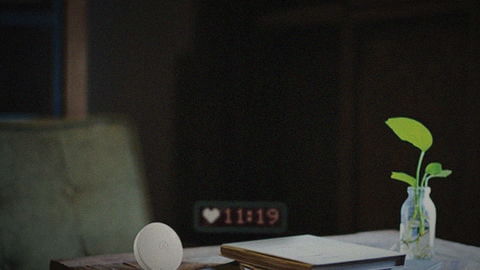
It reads {"hour": 11, "minute": 19}
